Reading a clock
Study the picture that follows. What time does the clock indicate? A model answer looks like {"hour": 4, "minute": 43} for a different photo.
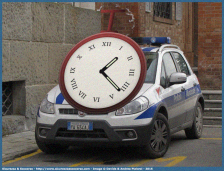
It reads {"hour": 1, "minute": 22}
